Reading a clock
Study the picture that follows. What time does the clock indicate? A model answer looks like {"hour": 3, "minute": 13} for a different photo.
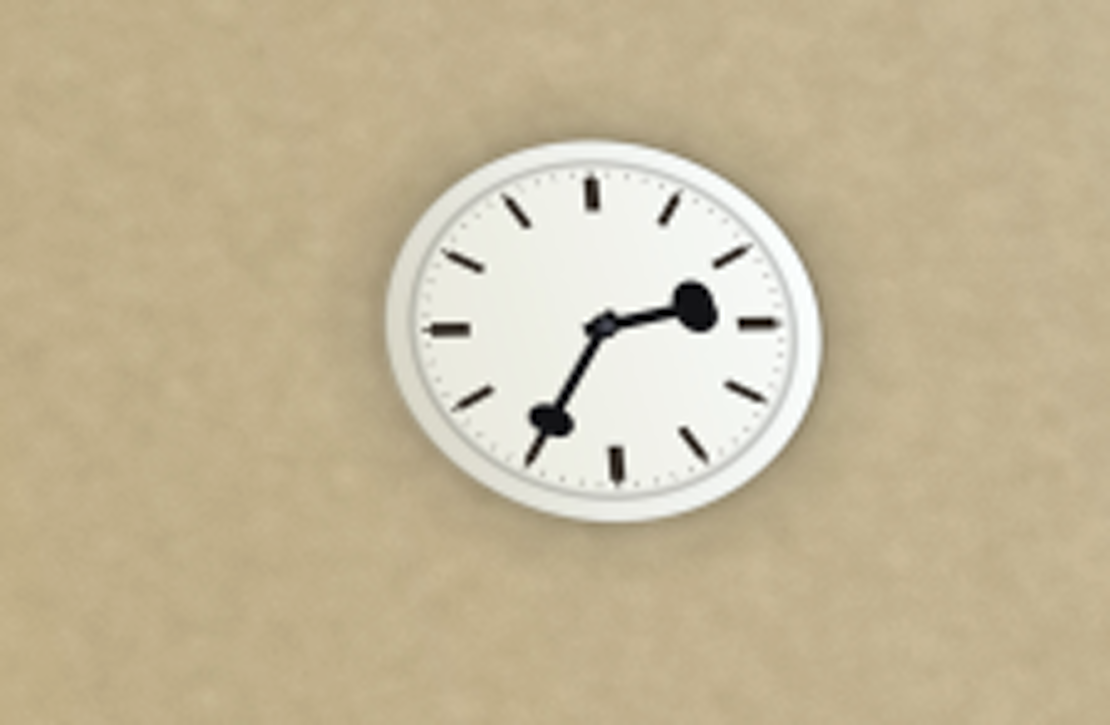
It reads {"hour": 2, "minute": 35}
